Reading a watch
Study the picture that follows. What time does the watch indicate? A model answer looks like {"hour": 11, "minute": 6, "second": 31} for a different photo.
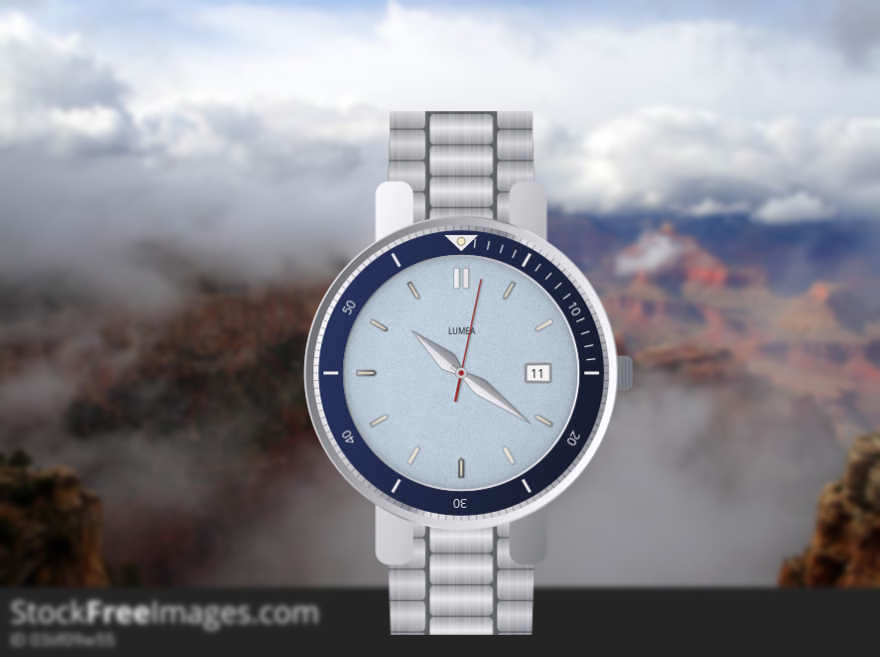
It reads {"hour": 10, "minute": 21, "second": 2}
